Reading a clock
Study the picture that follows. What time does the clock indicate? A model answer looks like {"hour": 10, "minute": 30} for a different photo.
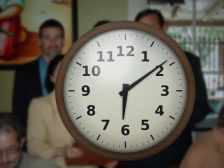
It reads {"hour": 6, "minute": 9}
